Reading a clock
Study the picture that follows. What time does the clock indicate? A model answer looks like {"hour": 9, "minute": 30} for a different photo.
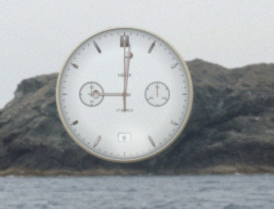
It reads {"hour": 9, "minute": 1}
